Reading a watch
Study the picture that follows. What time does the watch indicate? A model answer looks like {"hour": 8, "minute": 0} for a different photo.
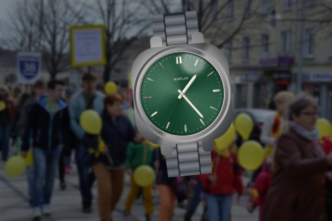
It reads {"hour": 1, "minute": 24}
